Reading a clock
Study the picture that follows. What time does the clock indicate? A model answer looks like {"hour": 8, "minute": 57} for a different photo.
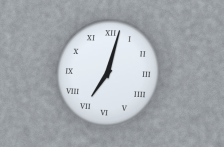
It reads {"hour": 7, "minute": 2}
